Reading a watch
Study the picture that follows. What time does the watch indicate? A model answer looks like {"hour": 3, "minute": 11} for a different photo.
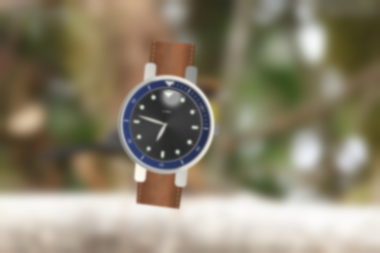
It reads {"hour": 6, "minute": 47}
